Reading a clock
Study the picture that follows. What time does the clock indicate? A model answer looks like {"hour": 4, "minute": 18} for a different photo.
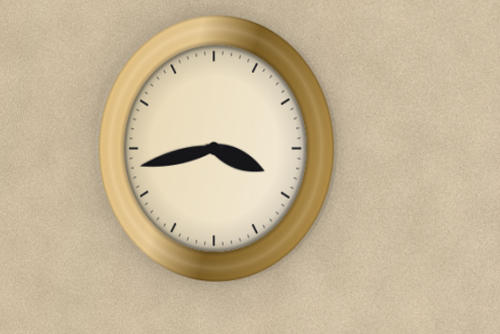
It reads {"hour": 3, "minute": 43}
